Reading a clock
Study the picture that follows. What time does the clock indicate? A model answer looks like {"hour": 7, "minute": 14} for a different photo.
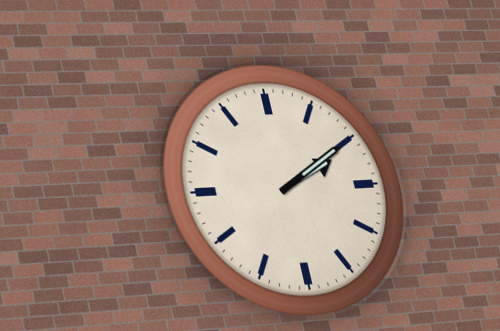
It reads {"hour": 2, "minute": 10}
